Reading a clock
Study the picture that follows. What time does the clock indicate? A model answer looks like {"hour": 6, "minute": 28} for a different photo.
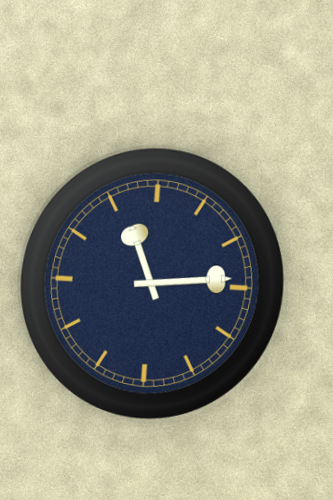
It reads {"hour": 11, "minute": 14}
